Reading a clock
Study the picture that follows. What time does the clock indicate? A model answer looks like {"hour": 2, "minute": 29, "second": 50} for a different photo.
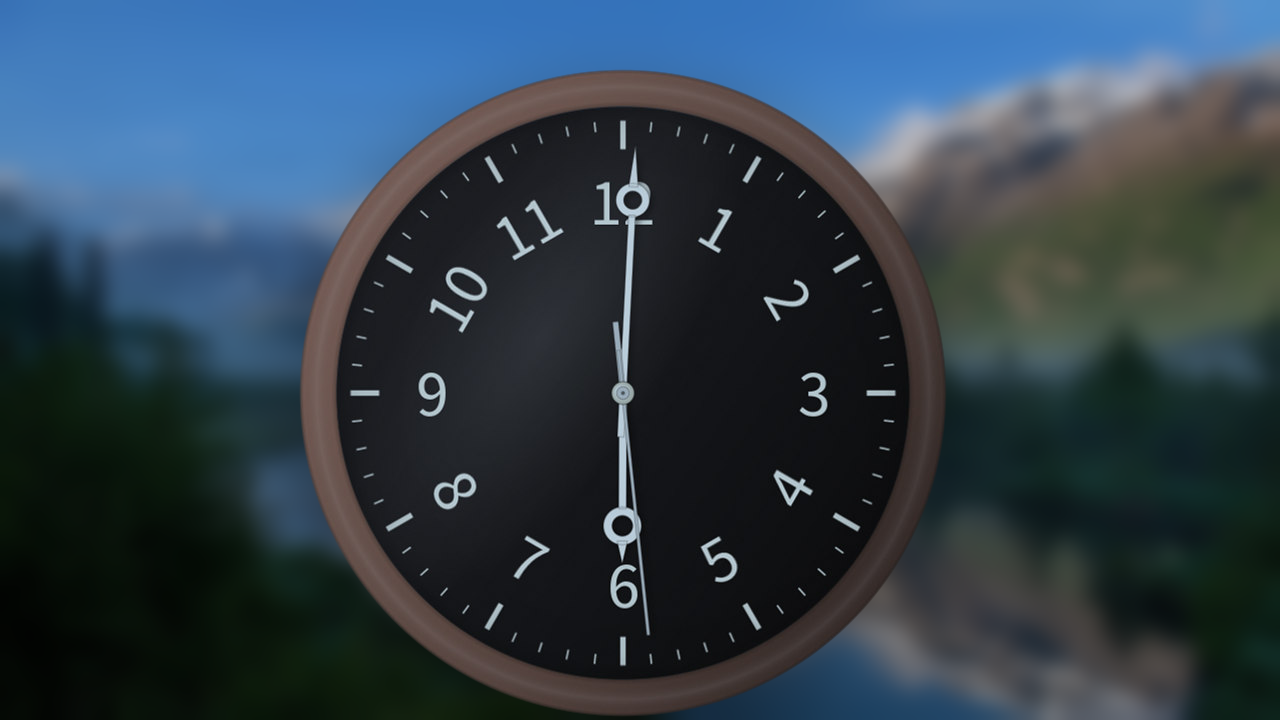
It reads {"hour": 6, "minute": 0, "second": 29}
